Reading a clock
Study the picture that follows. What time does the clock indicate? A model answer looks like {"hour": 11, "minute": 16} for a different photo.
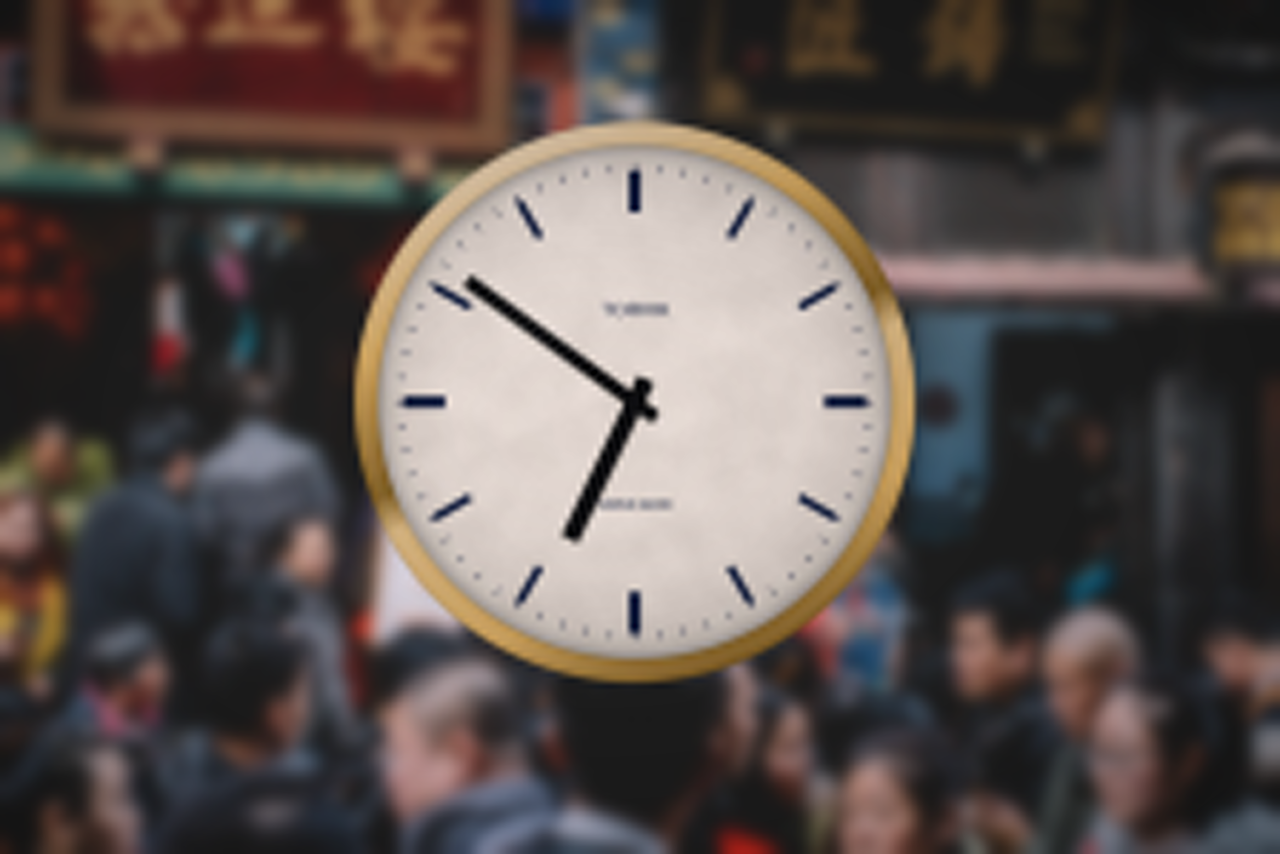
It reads {"hour": 6, "minute": 51}
